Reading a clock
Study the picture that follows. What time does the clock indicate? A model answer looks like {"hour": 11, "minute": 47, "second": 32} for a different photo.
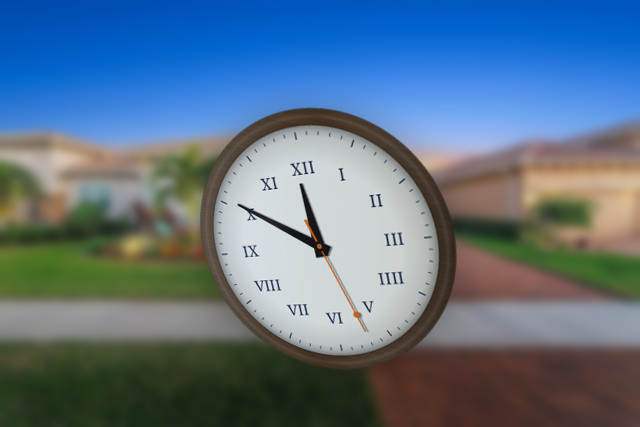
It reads {"hour": 11, "minute": 50, "second": 27}
